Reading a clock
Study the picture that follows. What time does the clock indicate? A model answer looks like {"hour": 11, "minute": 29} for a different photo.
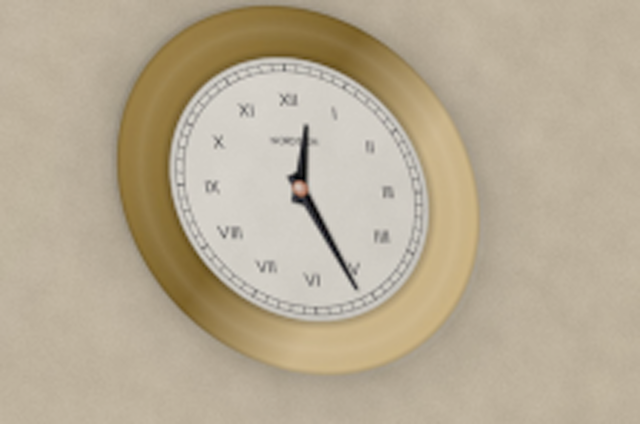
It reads {"hour": 12, "minute": 26}
